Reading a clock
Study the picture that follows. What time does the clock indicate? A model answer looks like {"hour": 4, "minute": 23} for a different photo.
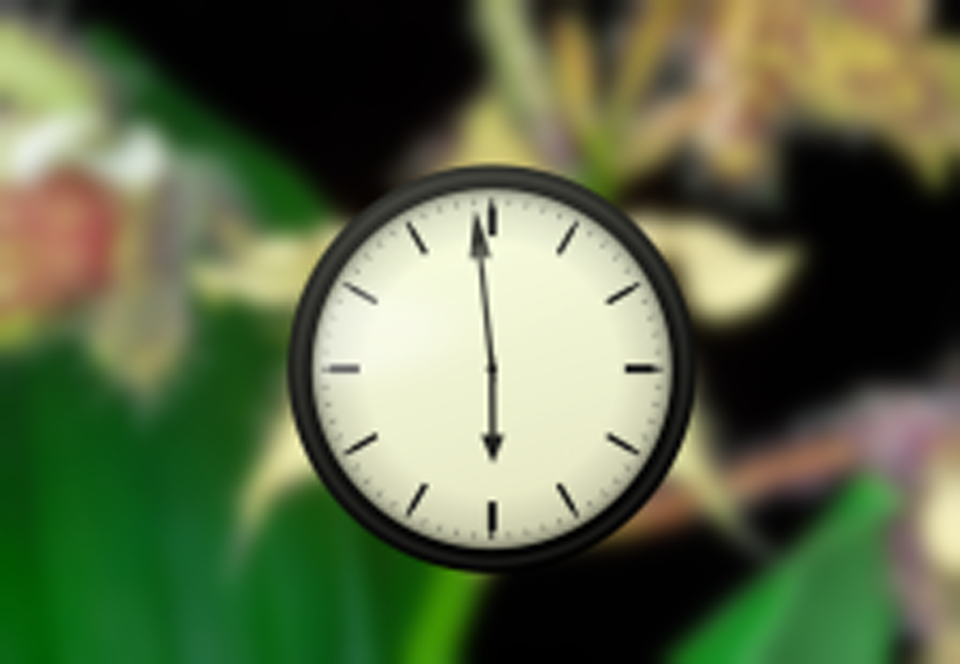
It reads {"hour": 5, "minute": 59}
